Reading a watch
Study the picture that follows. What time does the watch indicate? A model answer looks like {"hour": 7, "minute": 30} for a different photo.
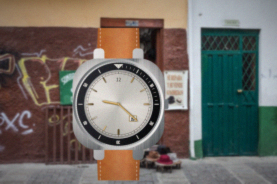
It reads {"hour": 9, "minute": 22}
